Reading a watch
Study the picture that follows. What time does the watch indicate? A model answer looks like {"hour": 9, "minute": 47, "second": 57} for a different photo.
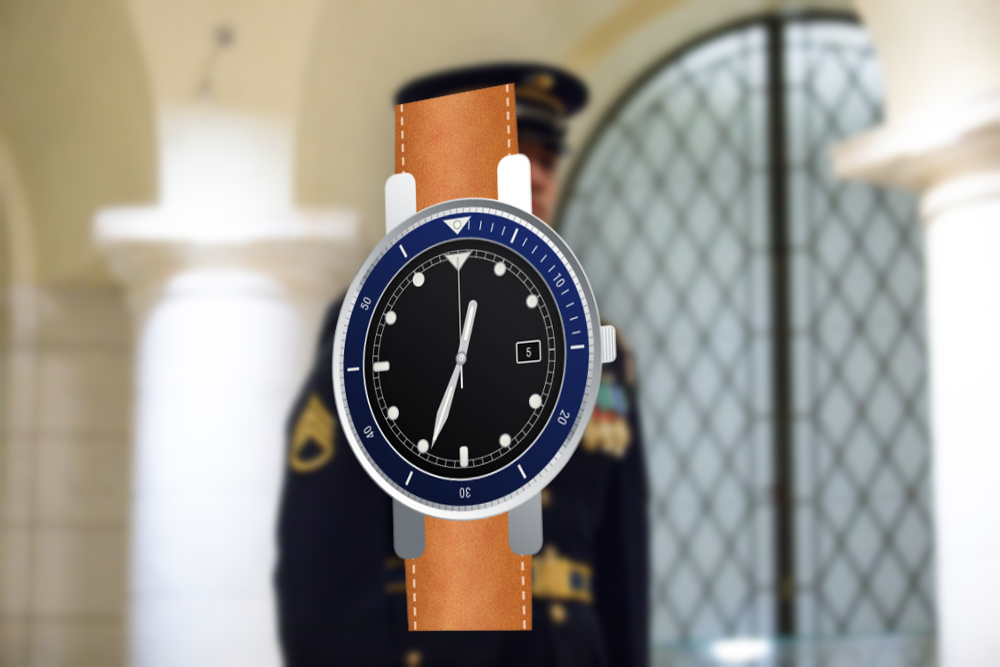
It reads {"hour": 12, "minute": 34, "second": 0}
